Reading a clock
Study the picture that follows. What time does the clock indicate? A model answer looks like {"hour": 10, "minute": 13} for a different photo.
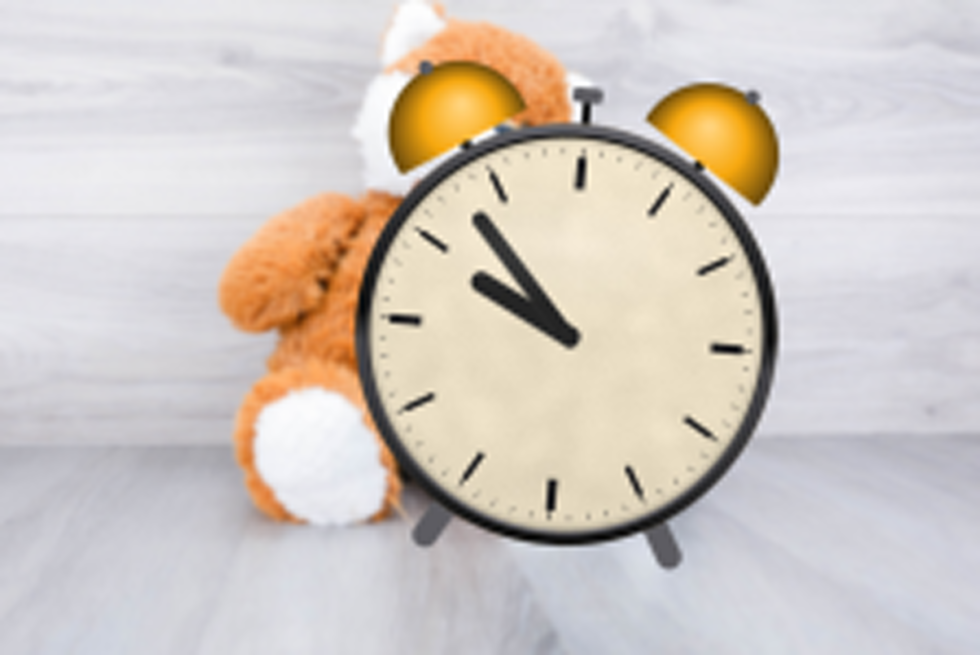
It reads {"hour": 9, "minute": 53}
